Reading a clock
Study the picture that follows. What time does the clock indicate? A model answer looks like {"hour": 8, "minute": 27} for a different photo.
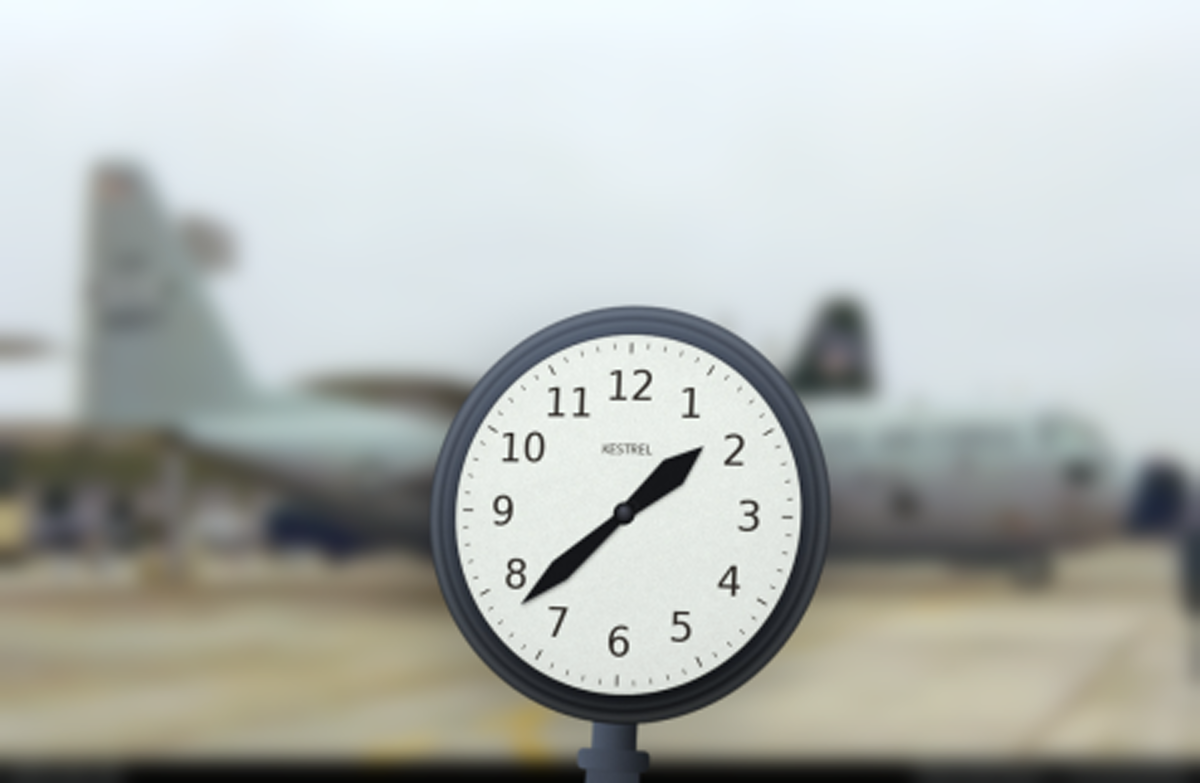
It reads {"hour": 1, "minute": 38}
